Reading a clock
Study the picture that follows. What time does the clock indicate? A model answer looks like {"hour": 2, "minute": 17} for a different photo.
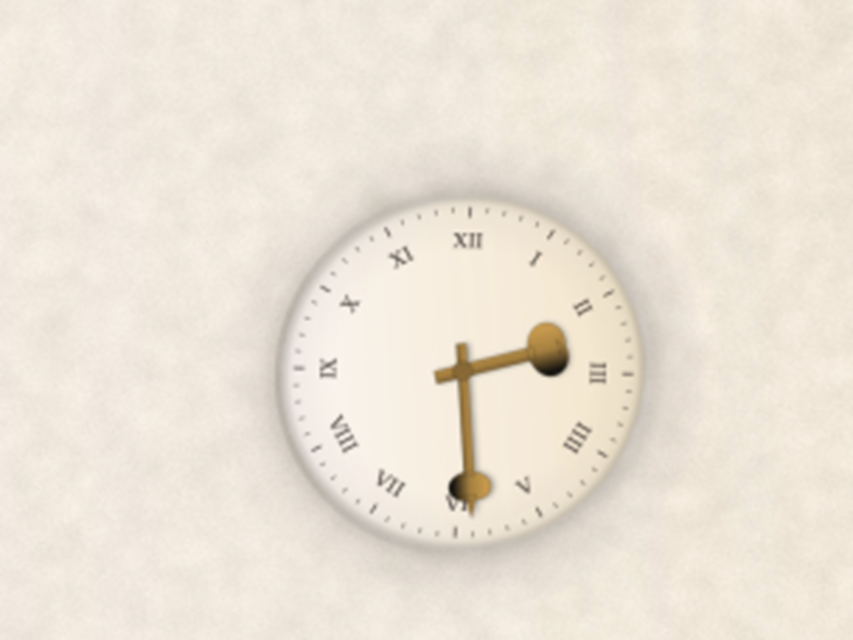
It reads {"hour": 2, "minute": 29}
